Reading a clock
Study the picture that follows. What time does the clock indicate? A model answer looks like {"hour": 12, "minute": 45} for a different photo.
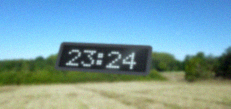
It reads {"hour": 23, "minute": 24}
